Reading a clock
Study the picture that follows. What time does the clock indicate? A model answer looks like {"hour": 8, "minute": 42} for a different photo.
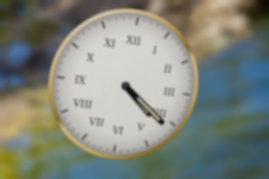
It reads {"hour": 4, "minute": 21}
